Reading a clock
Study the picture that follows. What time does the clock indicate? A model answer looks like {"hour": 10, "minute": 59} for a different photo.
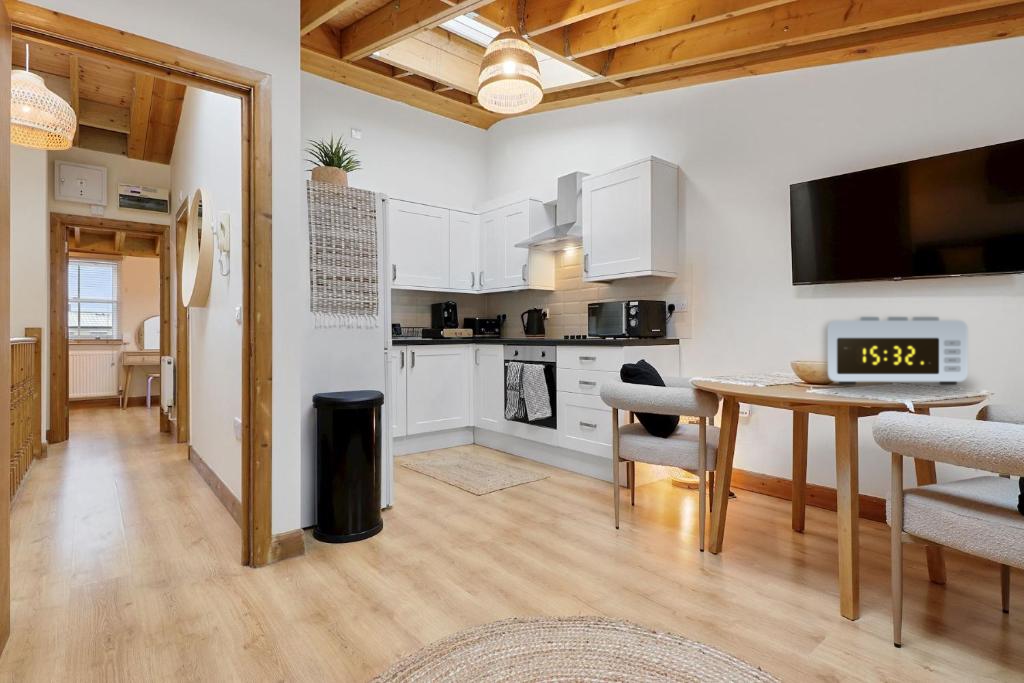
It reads {"hour": 15, "minute": 32}
